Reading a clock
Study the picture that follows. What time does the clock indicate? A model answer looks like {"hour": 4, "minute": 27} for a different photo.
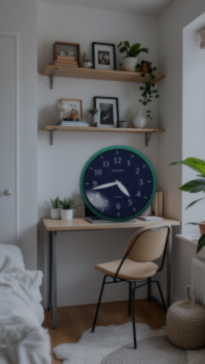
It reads {"hour": 4, "minute": 43}
